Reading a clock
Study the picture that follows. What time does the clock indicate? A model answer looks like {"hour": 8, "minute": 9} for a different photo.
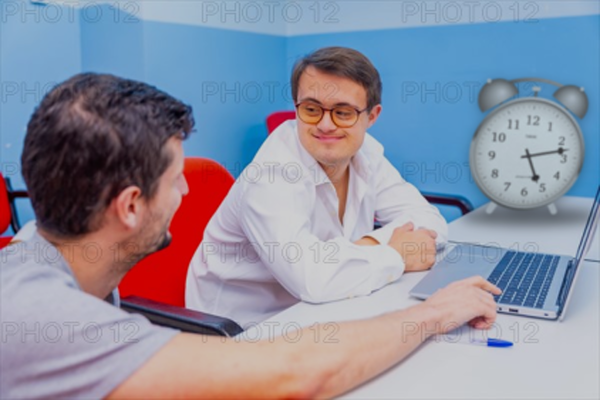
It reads {"hour": 5, "minute": 13}
